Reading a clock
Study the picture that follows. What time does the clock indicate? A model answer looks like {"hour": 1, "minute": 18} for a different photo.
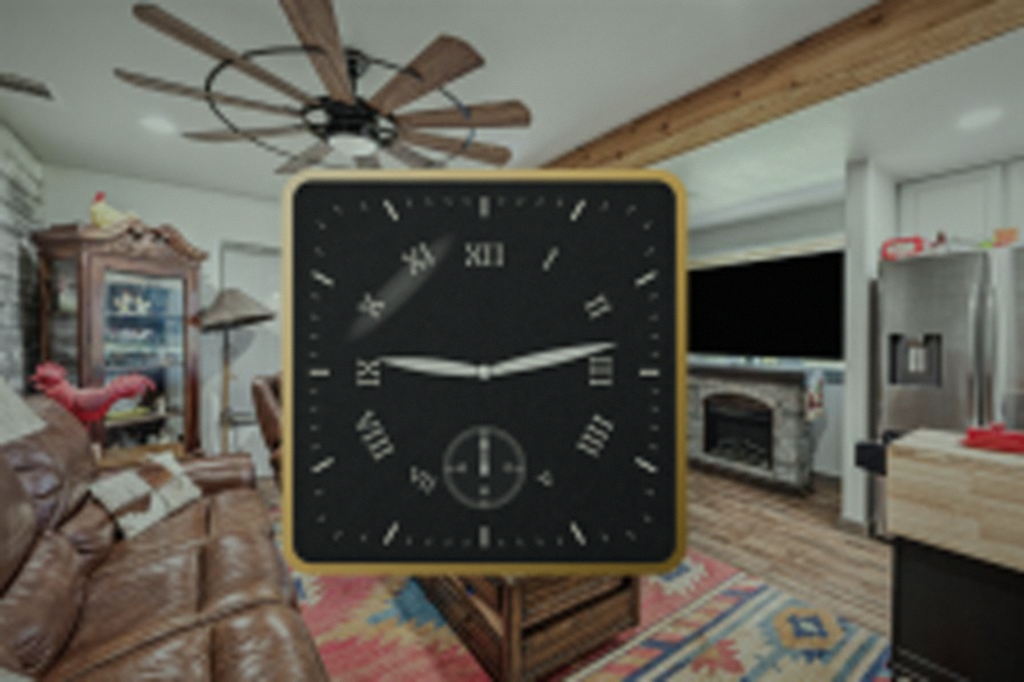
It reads {"hour": 9, "minute": 13}
